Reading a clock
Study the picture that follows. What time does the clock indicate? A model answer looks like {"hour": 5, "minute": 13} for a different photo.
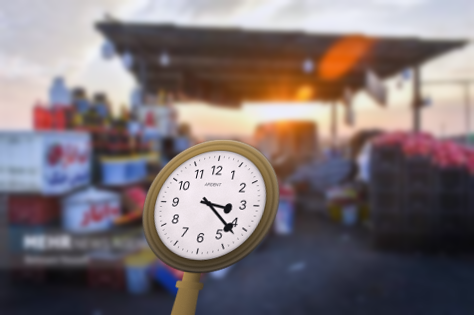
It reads {"hour": 3, "minute": 22}
